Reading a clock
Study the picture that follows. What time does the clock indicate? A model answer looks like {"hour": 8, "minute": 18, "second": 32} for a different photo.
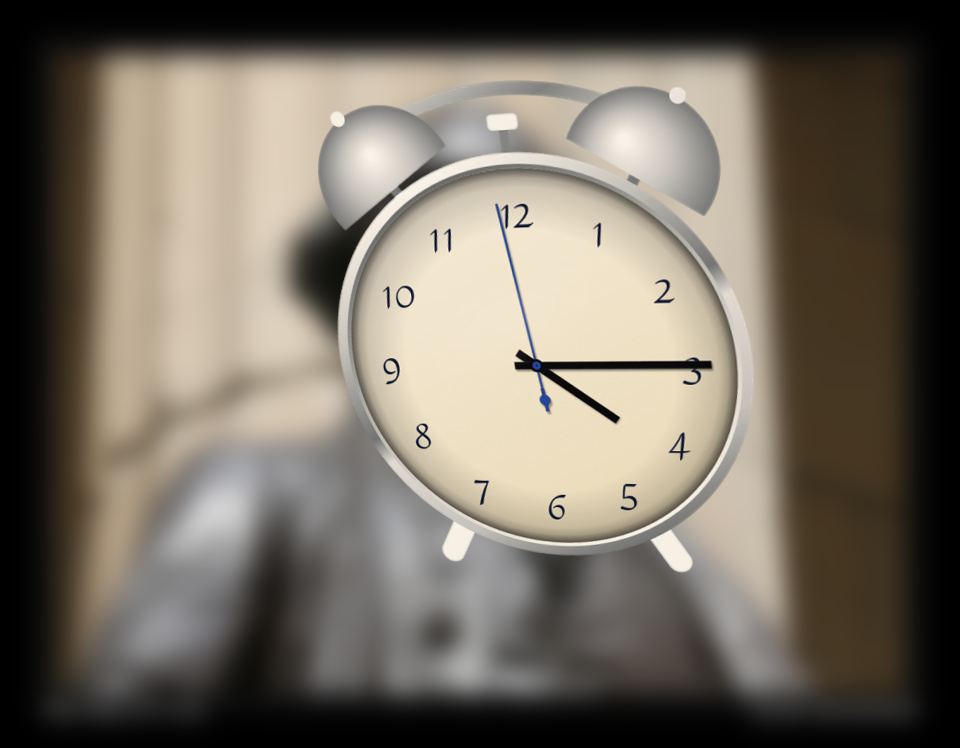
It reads {"hour": 4, "minute": 14, "second": 59}
